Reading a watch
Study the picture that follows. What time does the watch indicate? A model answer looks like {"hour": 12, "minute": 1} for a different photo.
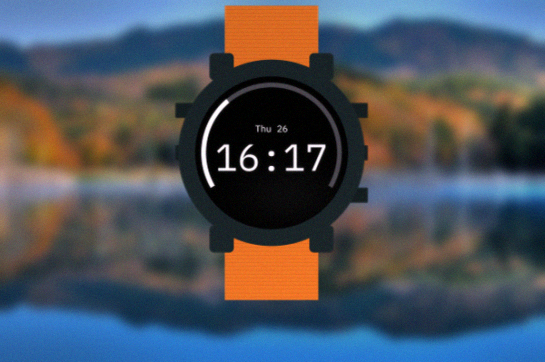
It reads {"hour": 16, "minute": 17}
